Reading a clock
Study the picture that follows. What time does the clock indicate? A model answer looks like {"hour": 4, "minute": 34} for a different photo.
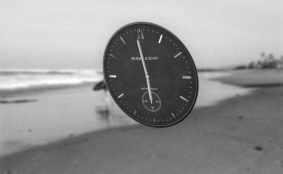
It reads {"hour": 5, "minute": 59}
